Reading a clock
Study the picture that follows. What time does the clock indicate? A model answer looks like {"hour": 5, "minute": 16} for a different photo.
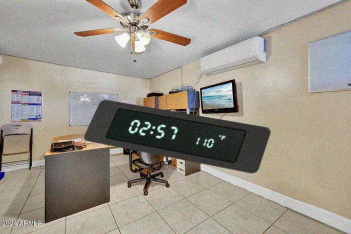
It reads {"hour": 2, "minute": 57}
